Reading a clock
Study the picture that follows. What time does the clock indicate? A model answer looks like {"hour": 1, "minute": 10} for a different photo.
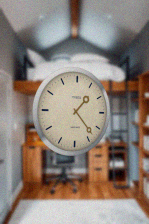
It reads {"hour": 1, "minute": 23}
